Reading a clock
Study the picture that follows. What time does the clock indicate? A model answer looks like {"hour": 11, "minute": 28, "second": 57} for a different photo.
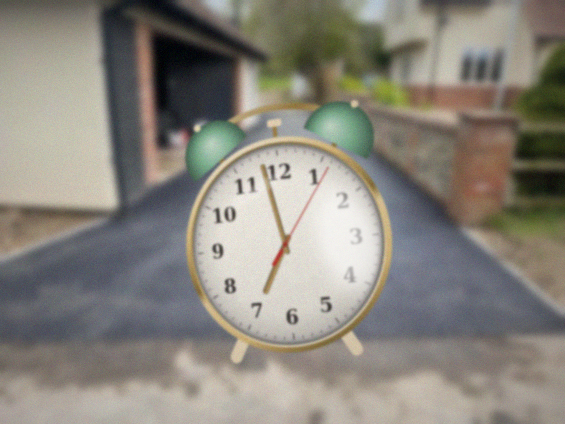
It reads {"hour": 6, "minute": 58, "second": 6}
